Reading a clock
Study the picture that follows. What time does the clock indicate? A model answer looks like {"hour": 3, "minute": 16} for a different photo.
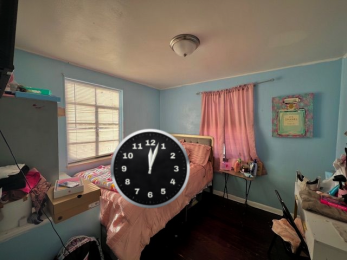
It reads {"hour": 12, "minute": 3}
